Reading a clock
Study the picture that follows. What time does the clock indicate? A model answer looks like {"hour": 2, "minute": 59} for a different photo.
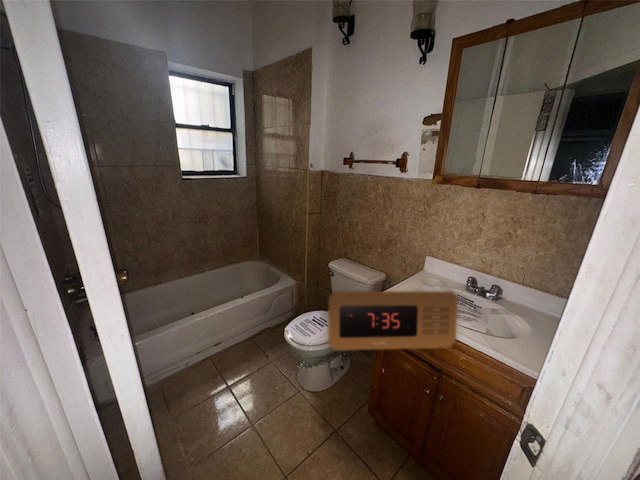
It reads {"hour": 7, "minute": 35}
